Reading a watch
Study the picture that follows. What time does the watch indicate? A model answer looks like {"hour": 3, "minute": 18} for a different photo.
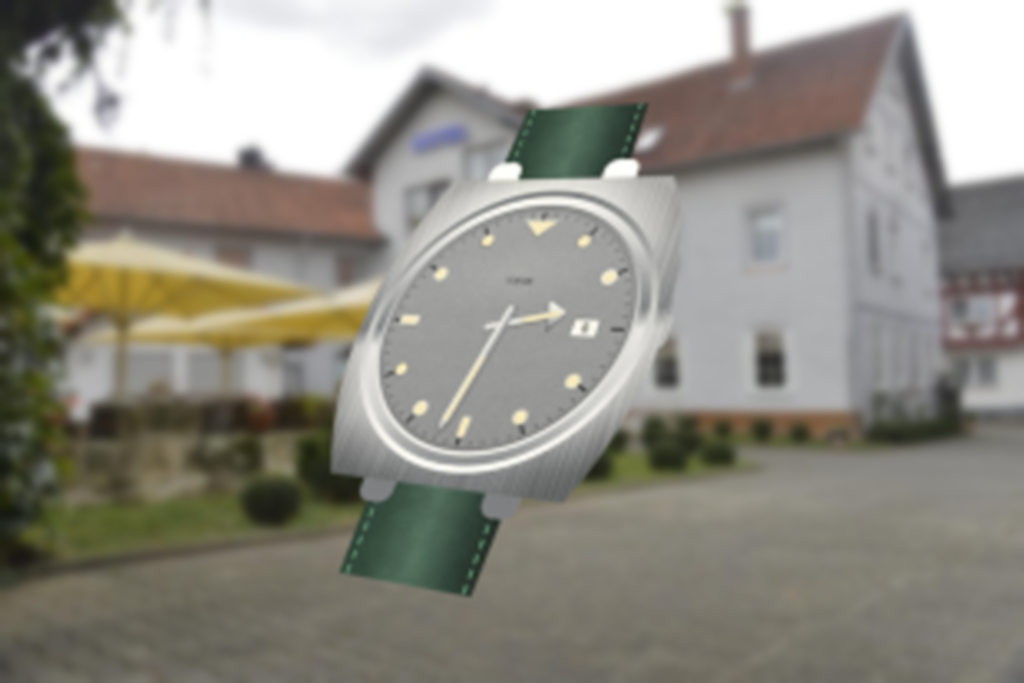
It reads {"hour": 2, "minute": 32}
